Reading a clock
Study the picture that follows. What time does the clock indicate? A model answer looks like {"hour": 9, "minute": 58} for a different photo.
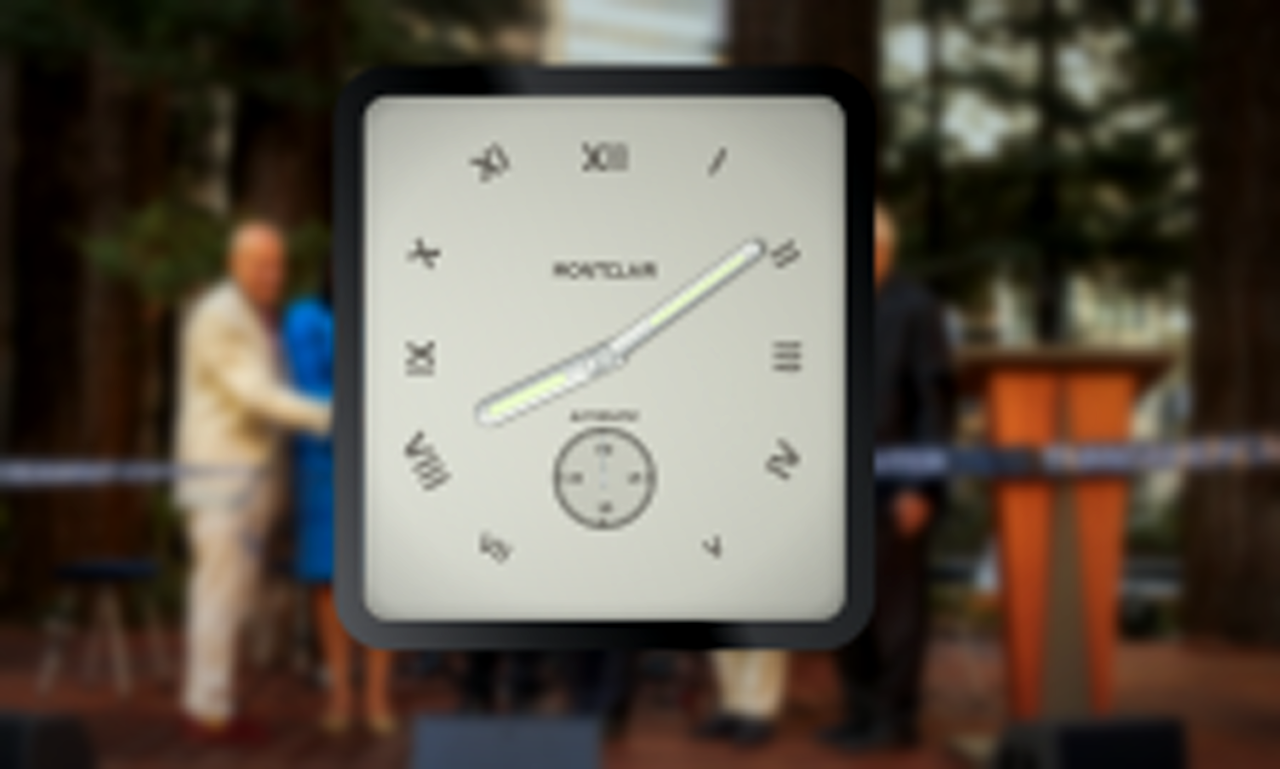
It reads {"hour": 8, "minute": 9}
